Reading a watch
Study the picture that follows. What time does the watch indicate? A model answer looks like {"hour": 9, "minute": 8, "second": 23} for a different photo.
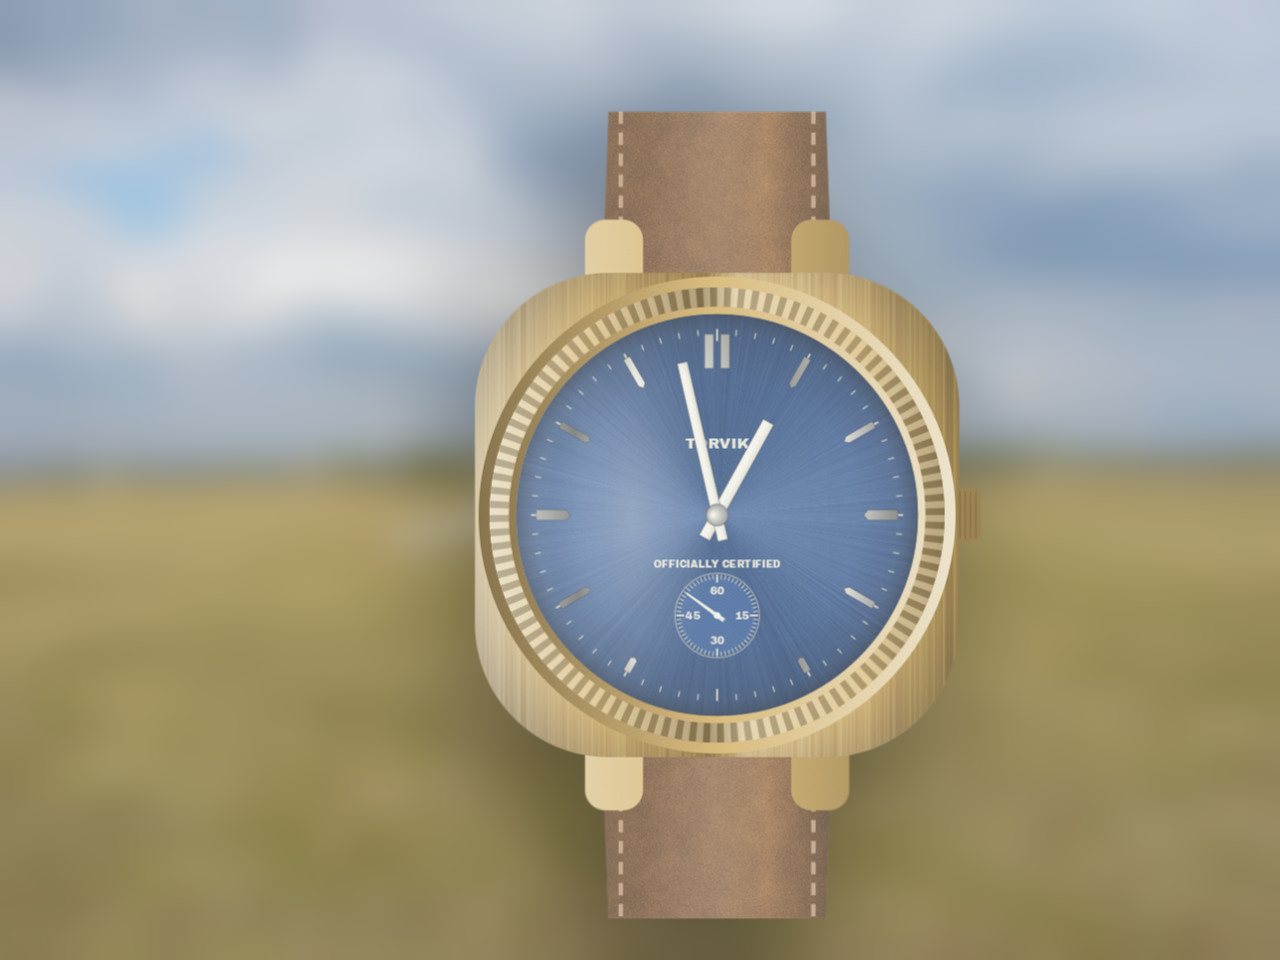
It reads {"hour": 12, "minute": 57, "second": 51}
